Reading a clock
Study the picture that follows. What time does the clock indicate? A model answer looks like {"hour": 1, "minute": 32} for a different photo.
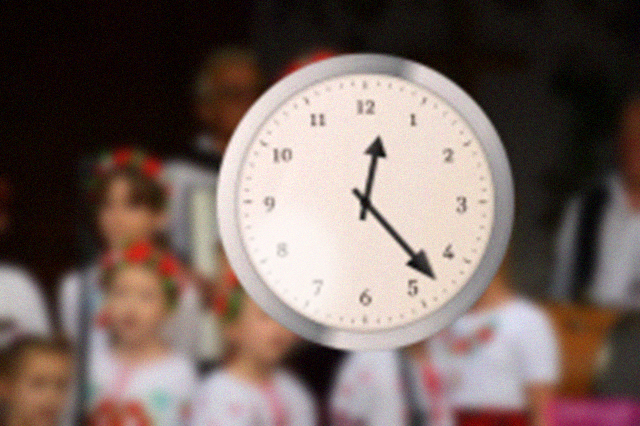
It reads {"hour": 12, "minute": 23}
